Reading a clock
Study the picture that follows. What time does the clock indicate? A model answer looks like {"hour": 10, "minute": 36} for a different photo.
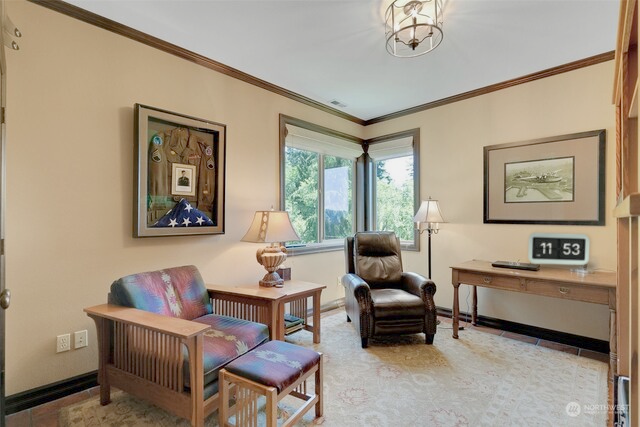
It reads {"hour": 11, "minute": 53}
